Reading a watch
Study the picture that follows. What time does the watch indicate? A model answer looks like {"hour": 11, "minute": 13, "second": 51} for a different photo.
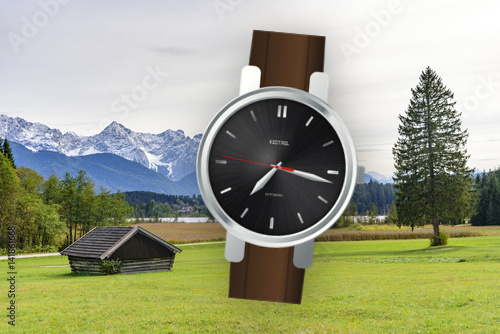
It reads {"hour": 7, "minute": 16, "second": 46}
